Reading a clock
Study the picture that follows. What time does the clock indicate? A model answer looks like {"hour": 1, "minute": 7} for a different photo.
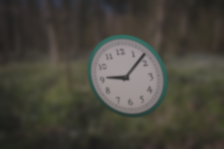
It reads {"hour": 9, "minute": 8}
